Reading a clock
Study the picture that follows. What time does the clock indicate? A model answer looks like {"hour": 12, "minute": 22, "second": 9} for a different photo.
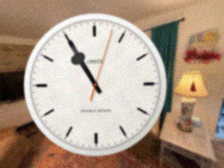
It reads {"hour": 10, "minute": 55, "second": 3}
